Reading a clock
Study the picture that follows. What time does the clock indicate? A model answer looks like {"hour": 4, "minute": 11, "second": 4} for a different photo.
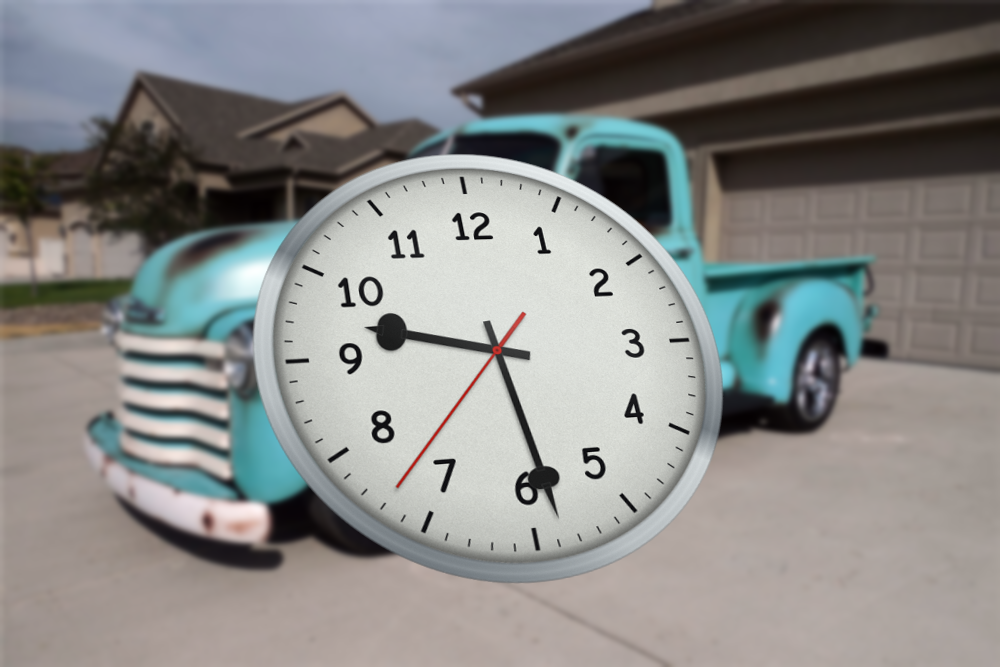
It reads {"hour": 9, "minute": 28, "second": 37}
